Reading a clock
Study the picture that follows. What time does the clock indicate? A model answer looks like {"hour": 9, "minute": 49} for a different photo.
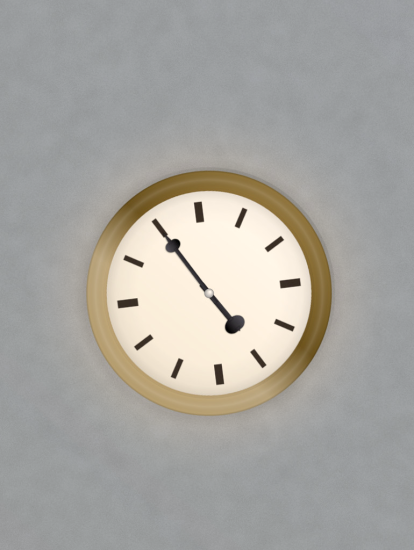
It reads {"hour": 4, "minute": 55}
